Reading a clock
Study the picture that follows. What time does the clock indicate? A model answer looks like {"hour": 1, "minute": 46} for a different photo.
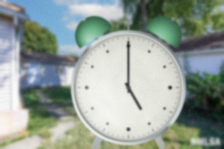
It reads {"hour": 5, "minute": 0}
